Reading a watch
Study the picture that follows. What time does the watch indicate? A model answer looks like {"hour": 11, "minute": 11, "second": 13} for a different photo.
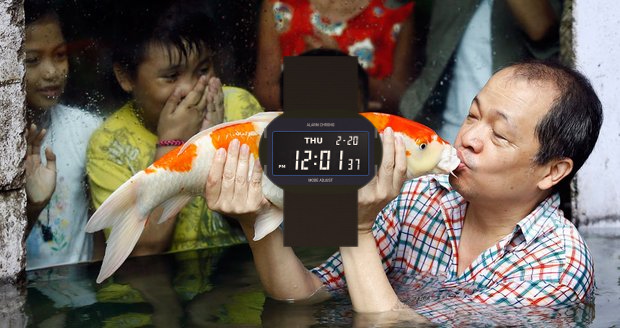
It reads {"hour": 12, "minute": 1, "second": 37}
